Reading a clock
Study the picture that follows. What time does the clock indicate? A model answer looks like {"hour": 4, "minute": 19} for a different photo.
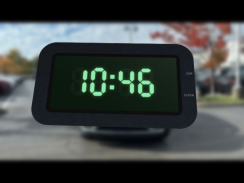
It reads {"hour": 10, "minute": 46}
